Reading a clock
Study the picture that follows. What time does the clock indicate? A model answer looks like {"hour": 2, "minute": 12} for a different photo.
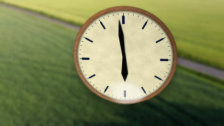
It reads {"hour": 5, "minute": 59}
